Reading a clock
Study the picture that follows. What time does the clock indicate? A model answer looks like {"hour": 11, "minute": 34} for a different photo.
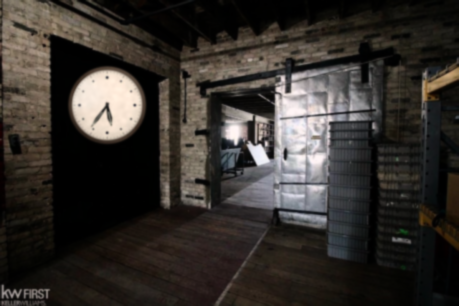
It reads {"hour": 5, "minute": 36}
